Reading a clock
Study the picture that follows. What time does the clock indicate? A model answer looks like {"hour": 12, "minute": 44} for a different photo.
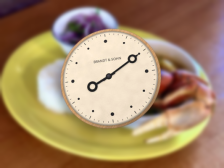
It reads {"hour": 8, "minute": 10}
